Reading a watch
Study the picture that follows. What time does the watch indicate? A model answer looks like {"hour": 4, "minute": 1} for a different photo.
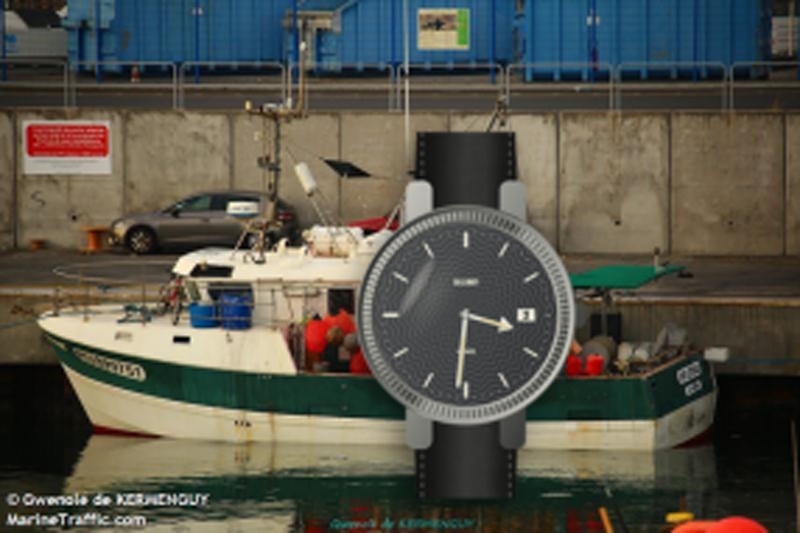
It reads {"hour": 3, "minute": 31}
